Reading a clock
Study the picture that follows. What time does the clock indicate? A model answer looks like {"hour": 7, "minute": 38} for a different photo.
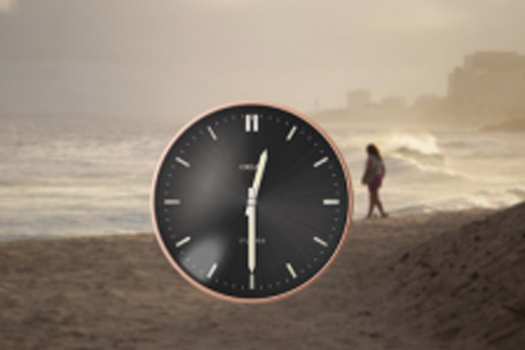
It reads {"hour": 12, "minute": 30}
